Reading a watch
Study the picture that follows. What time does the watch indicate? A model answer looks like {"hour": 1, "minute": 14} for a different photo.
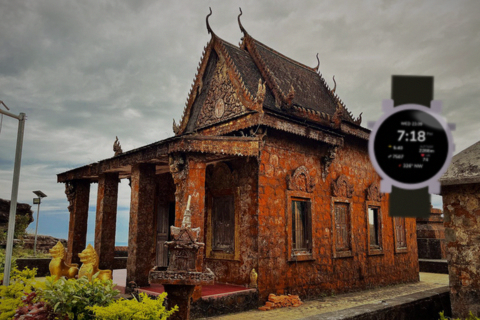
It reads {"hour": 7, "minute": 18}
